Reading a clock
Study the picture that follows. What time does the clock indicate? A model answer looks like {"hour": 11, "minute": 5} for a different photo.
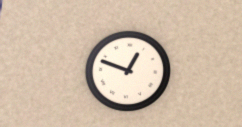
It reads {"hour": 12, "minute": 48}
